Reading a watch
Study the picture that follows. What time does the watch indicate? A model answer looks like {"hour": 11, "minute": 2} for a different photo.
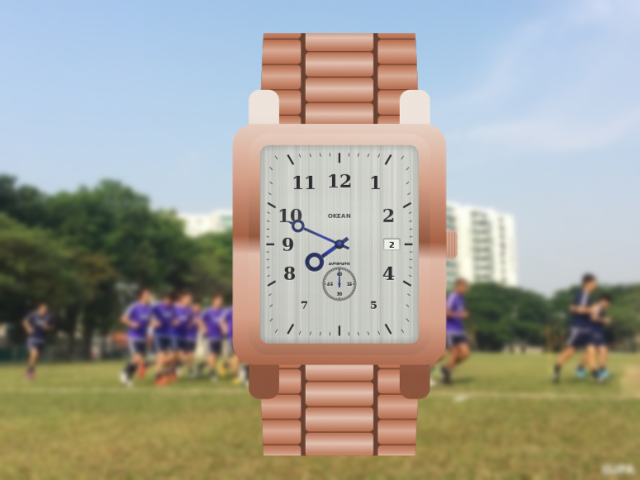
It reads {"hour": 7, "minute": 49}
